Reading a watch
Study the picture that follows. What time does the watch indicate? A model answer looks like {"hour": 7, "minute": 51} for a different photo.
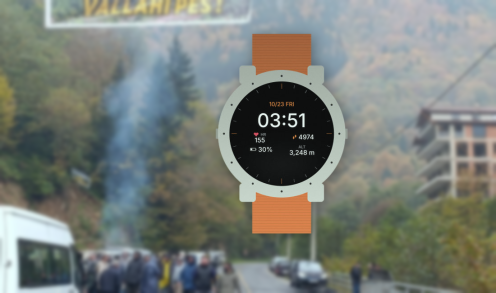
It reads {"hour": 3, "minute": 51}
